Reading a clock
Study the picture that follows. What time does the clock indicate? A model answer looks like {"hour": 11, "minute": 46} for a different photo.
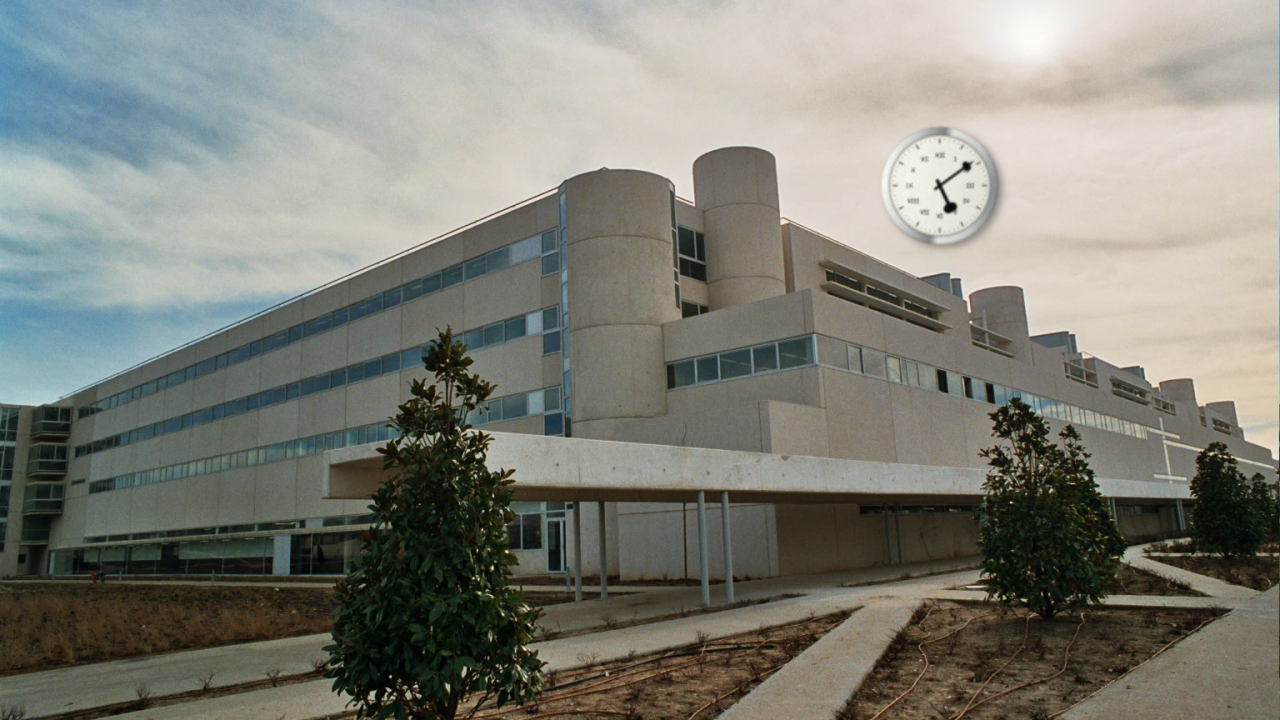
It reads {"hour": 5, "minute": 9}
